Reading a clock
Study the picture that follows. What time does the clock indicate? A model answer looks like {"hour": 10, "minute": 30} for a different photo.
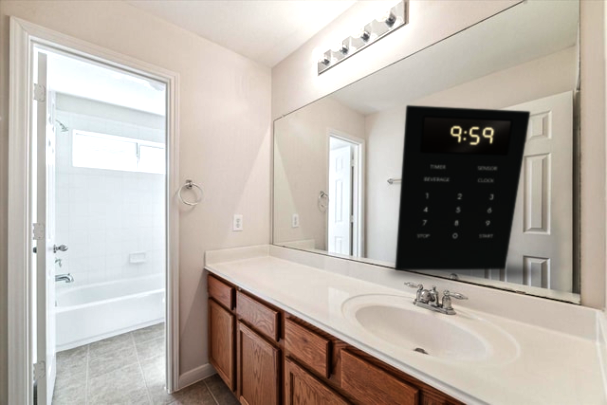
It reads {"hour": 9, "minute": 59}
